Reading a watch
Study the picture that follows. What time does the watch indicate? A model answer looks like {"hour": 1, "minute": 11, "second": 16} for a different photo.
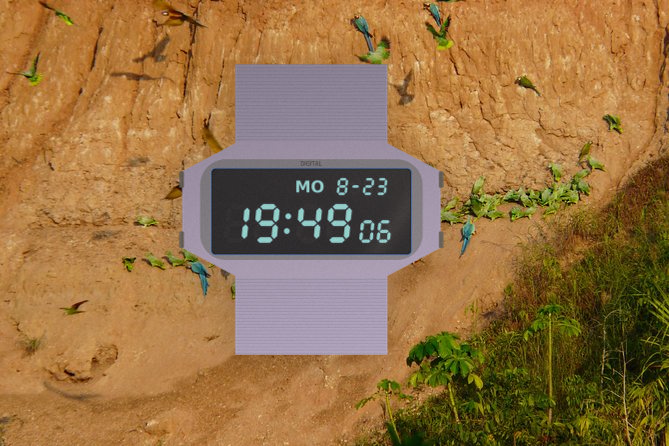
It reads {"hour": 19, "minute": 49, "second": 6}
